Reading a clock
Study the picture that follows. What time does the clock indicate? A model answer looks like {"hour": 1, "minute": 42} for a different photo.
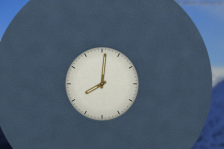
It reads {"hour": 8, "minute": 1}
